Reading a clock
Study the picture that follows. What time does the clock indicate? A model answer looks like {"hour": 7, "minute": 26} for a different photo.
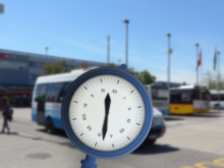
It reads {"hour": 11, "minute": 28}
